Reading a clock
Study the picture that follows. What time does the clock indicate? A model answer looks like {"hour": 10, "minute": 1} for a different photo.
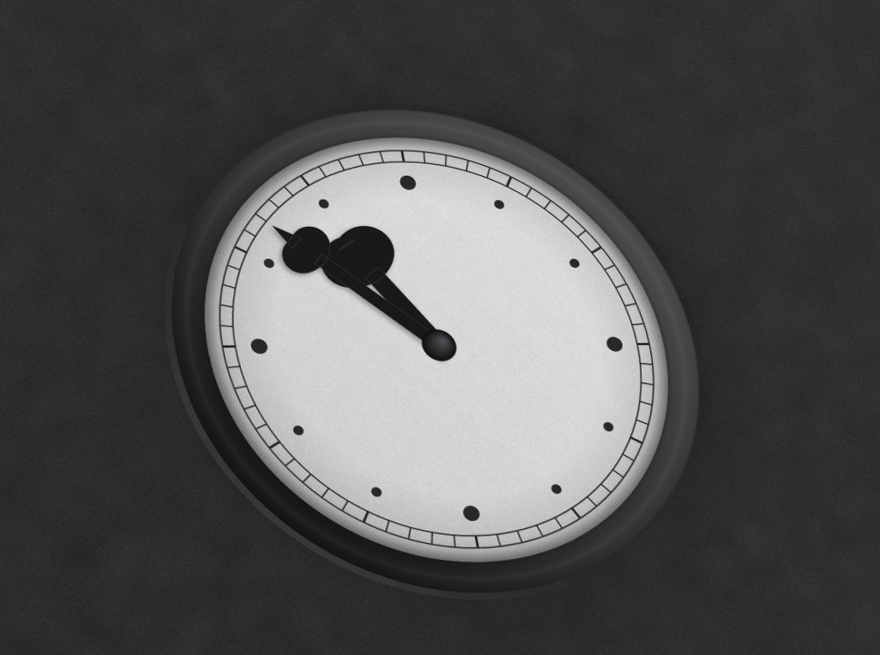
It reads {"hour": 10, "minute": 52}
